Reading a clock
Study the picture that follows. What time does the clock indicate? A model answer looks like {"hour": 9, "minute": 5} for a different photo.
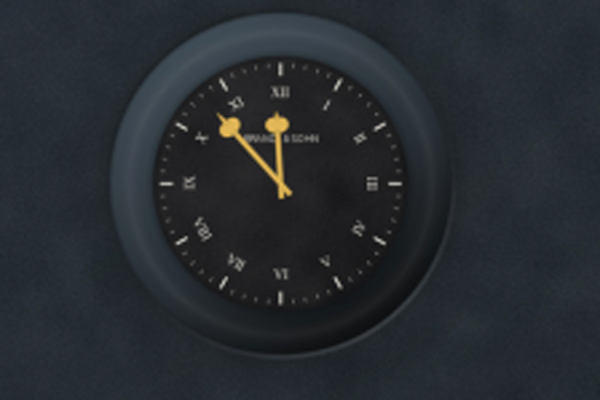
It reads {"hour": 11, "minute": 53}
